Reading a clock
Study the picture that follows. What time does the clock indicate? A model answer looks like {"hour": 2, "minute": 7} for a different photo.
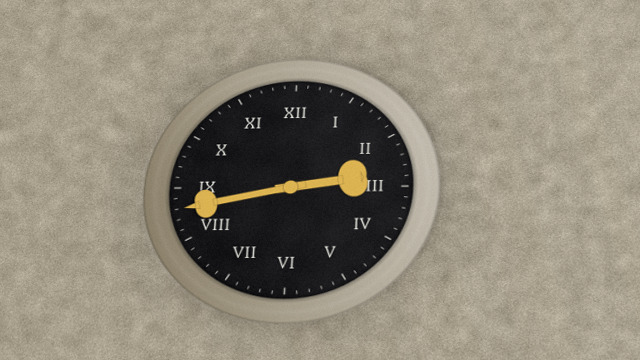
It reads {"hour": 2, "minute": 43}
